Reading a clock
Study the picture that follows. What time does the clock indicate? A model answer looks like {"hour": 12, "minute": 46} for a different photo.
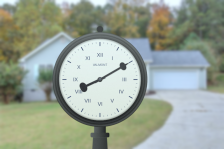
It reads {"hour": 8, "minute": 10}
